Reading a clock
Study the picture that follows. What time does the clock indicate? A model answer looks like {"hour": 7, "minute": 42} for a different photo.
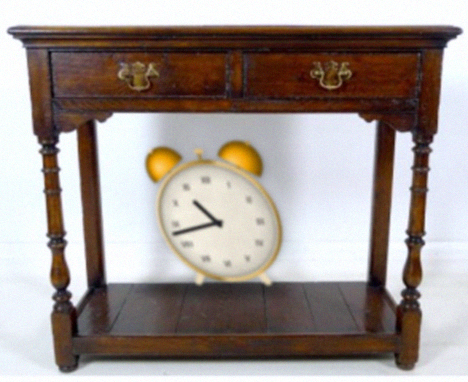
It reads {"hour": 10, "minute": 43}
